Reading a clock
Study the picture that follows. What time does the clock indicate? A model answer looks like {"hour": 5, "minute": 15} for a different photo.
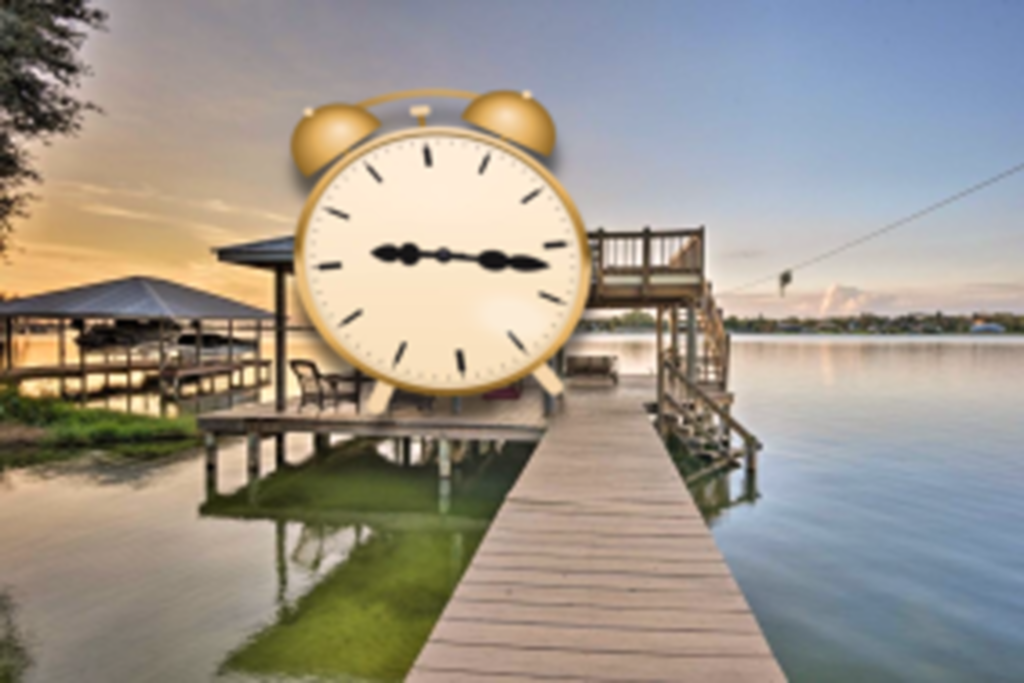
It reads {"hour": 9, "minute": 17}
